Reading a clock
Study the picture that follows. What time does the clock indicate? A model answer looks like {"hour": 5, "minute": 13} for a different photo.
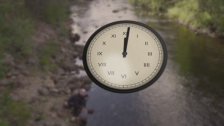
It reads {"hour": 12, "minute": 1}
